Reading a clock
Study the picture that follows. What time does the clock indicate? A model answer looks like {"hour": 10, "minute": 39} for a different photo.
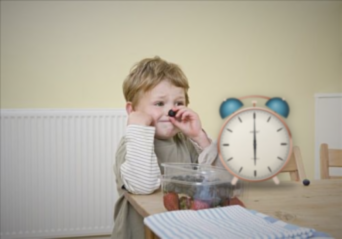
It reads {"hour": 6, "minute": 0}
